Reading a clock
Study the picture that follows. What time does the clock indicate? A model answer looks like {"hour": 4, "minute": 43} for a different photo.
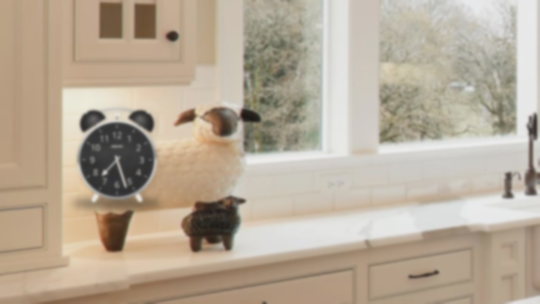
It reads {"hour": 7, "minute": 27}
